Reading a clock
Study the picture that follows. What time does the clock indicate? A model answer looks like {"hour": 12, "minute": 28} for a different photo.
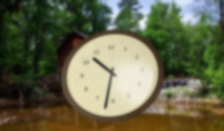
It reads {"hour": 10, "minute": 32}
